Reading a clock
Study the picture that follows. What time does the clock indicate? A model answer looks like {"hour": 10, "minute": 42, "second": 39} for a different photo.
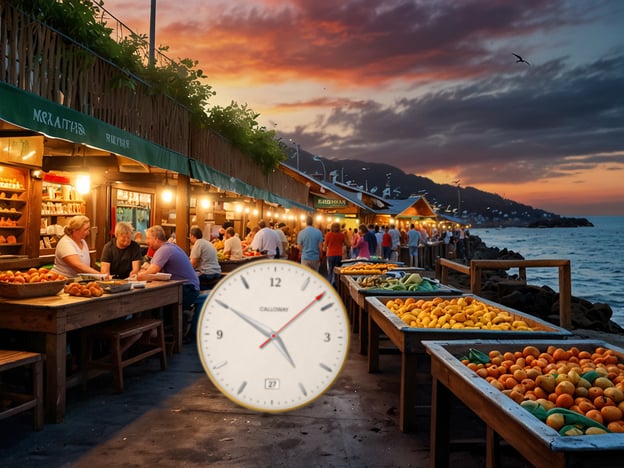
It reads {"hour": 4, "minute": 50, "second": 8}
